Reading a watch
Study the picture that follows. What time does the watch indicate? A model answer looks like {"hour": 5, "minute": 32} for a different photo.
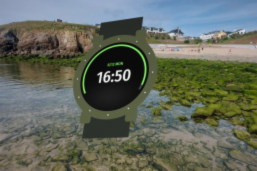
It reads {"hour": 16, "minute": 50}
